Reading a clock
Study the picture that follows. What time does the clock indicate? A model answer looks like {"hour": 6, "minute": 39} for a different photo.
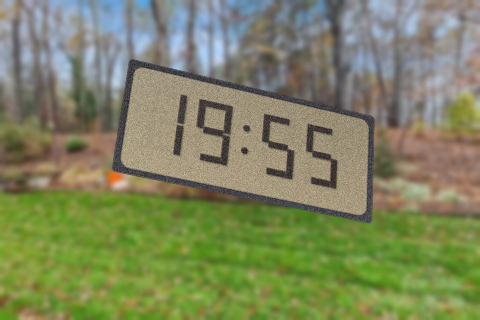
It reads {"hour": 19, "minute": 55}
